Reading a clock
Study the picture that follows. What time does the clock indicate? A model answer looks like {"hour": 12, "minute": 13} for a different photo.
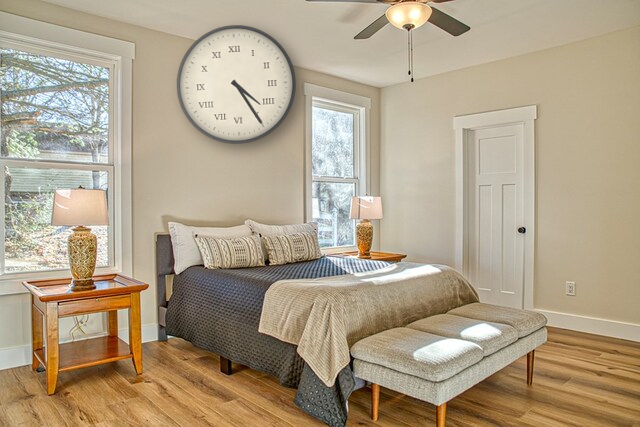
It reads {"hour": 4, "minute": 25}
